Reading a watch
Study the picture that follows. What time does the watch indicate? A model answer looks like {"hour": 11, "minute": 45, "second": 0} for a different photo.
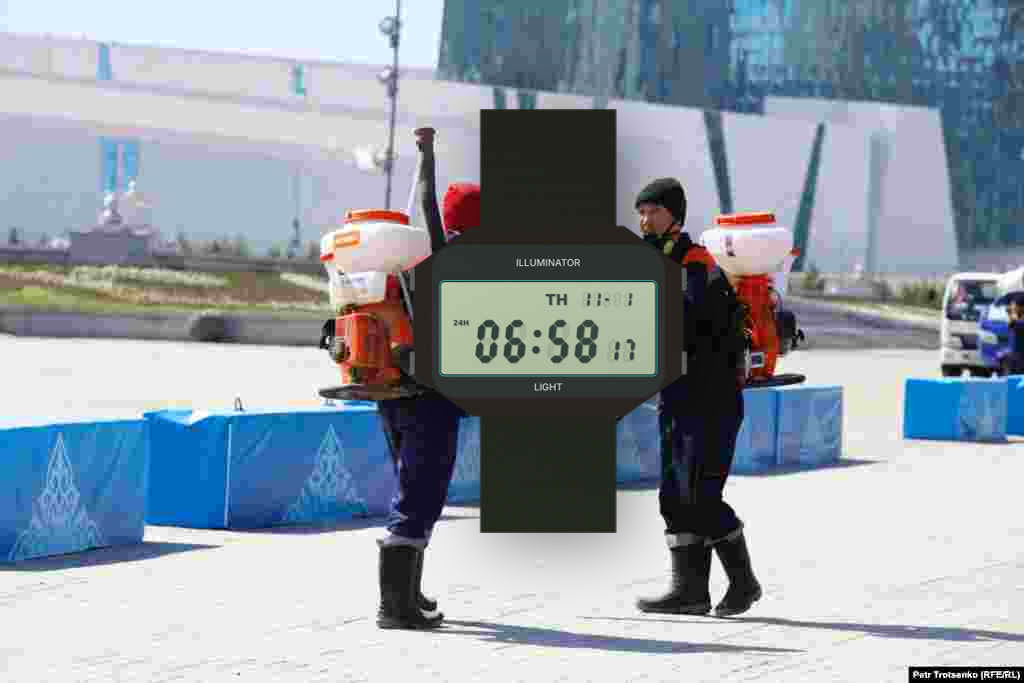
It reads {"hour": 6, "minute": 58, "second": 17}
